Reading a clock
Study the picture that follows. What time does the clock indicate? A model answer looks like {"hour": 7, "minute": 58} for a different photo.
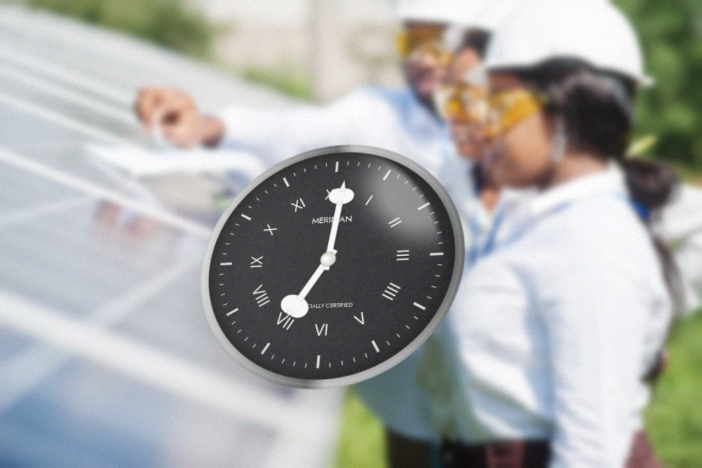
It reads {"hour": 7, "minute": 1}
